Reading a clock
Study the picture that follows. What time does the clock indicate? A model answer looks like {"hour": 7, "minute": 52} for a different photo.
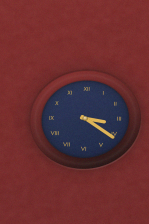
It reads {"hour": 3, "minute": 21}
